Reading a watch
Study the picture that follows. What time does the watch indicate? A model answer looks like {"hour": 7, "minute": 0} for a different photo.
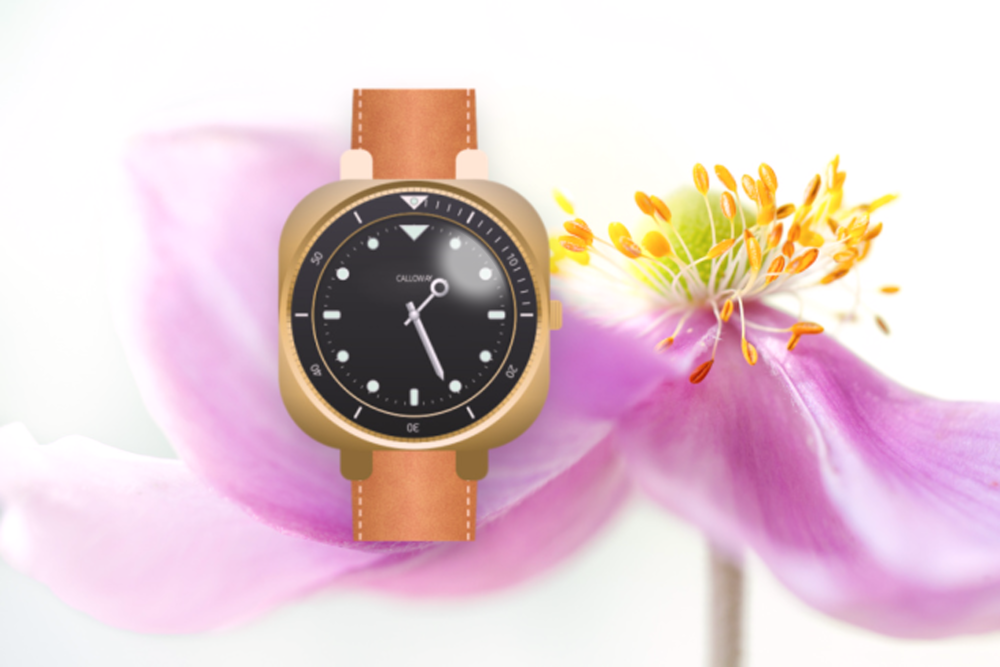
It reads {"hour": 1, "minute": 26}
